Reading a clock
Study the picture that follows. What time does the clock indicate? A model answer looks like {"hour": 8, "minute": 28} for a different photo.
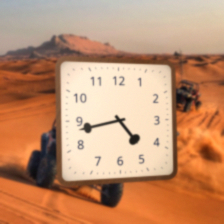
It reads {"hour": 4, "minute": 43}
